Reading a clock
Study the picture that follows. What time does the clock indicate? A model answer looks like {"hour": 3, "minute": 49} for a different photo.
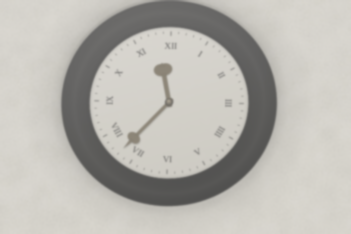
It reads {"hour": 11, "minute": 37}
